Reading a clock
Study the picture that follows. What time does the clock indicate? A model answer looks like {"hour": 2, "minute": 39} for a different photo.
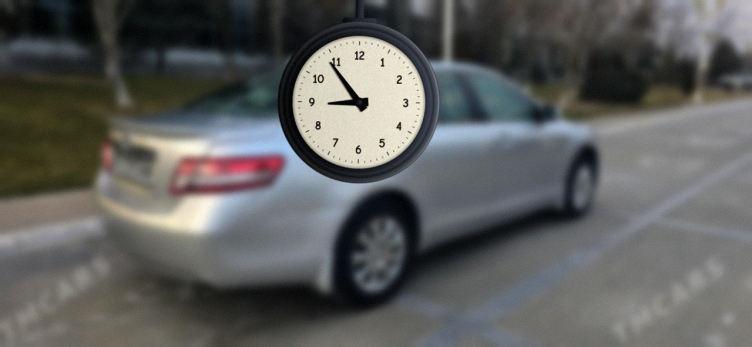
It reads {"hour": 8, "minute": 54}
